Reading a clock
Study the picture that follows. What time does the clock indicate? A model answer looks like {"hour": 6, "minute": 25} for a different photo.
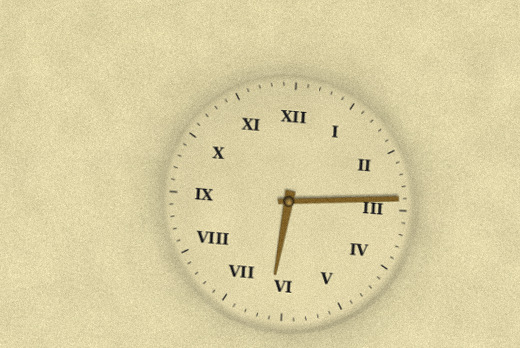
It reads {"hour": 6, "minute": 14}
